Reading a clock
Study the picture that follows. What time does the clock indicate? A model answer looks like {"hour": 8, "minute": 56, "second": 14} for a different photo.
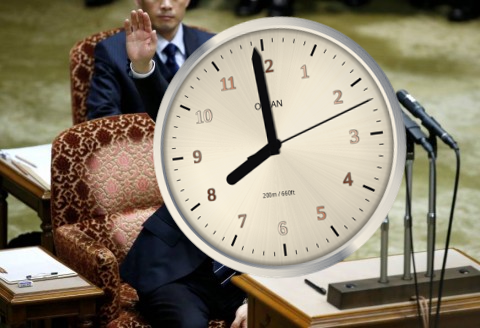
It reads {"hour": 7, "minute": 59, "second": 12}
